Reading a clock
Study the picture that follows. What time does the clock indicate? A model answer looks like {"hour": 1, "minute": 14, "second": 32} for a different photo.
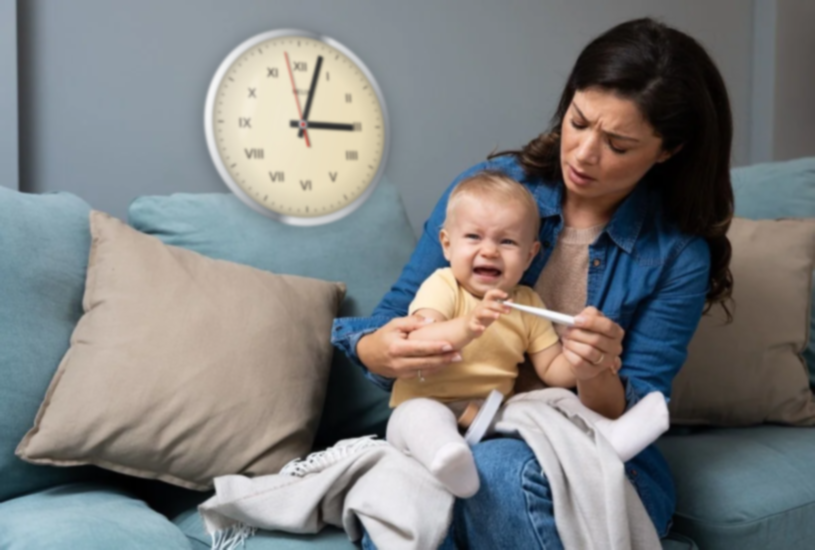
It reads {"hour": 3, "minute": 2, "second": 58}
